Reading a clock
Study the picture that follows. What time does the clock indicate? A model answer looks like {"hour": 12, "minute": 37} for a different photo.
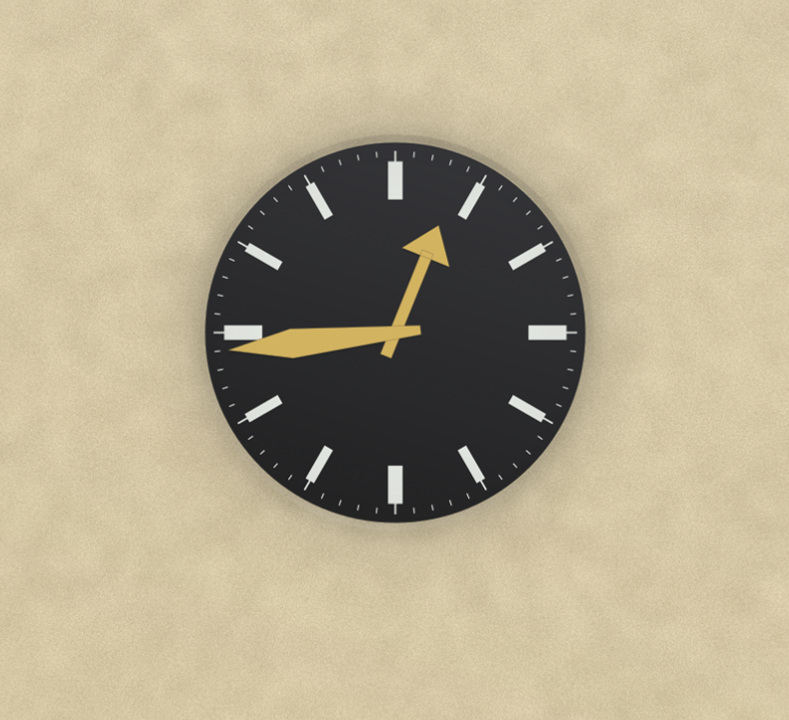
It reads {"hour": 12, "minute": 44}
